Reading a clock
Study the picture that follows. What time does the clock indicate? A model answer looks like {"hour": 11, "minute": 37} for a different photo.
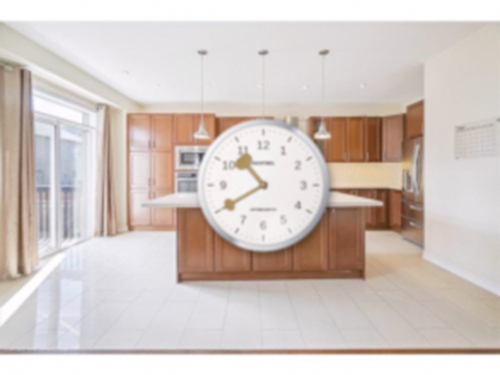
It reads {"hour": 10, "minute": 40}
